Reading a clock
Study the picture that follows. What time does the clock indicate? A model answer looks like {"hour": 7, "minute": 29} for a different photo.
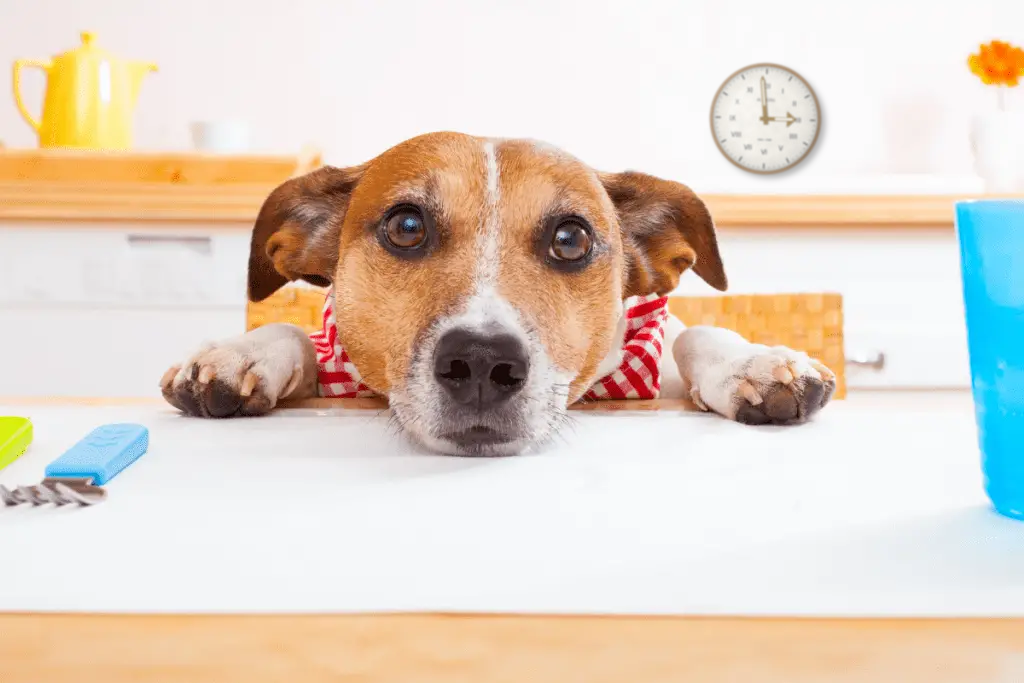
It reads {"hour": 2, "minute": 59}
